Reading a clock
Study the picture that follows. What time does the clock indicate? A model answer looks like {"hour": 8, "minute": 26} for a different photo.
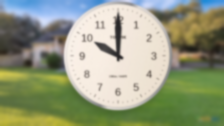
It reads {"hour": 10, "minute": 0}
